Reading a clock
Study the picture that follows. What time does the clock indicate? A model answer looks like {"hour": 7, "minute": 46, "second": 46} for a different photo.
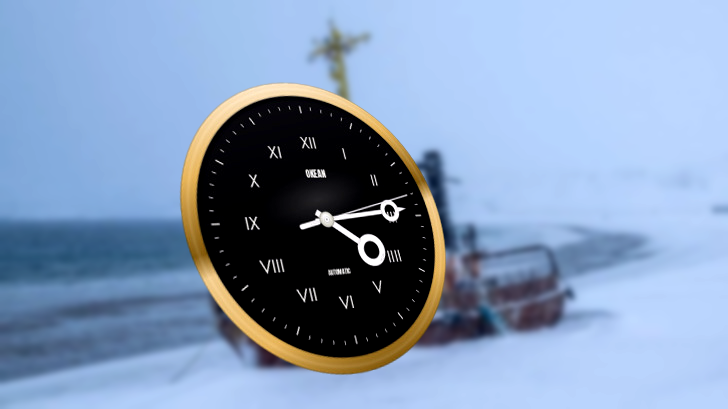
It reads {"hour": 4, "minute": 14, "second": 13}
